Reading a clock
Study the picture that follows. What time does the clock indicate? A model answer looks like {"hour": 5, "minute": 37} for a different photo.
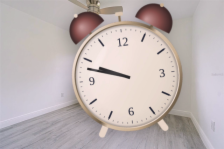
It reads {"hour": 9, "minute": 48}
